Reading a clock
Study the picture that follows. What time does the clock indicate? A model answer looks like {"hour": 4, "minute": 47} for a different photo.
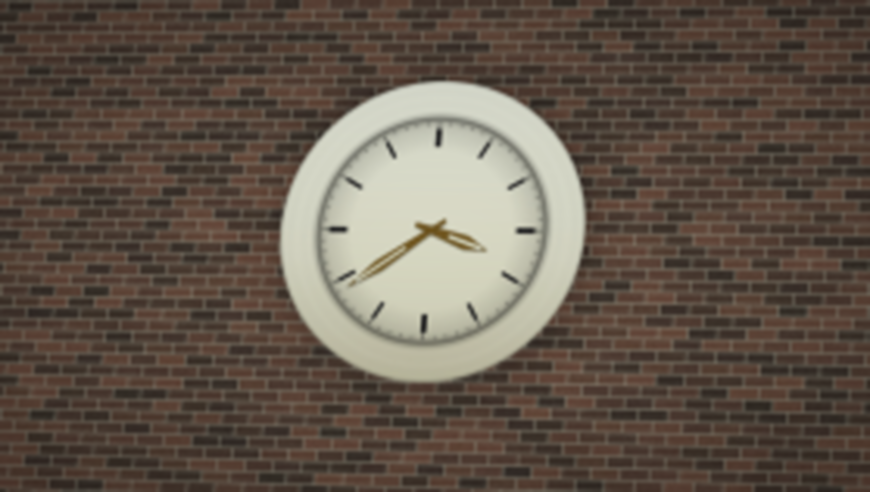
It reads {"hour": 3, "minute": 39}
